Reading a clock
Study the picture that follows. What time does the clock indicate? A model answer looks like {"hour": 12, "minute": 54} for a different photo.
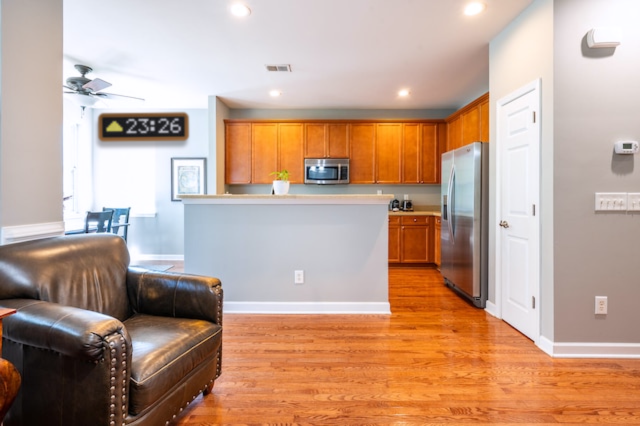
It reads {"hour": 23, "minute": 26}
